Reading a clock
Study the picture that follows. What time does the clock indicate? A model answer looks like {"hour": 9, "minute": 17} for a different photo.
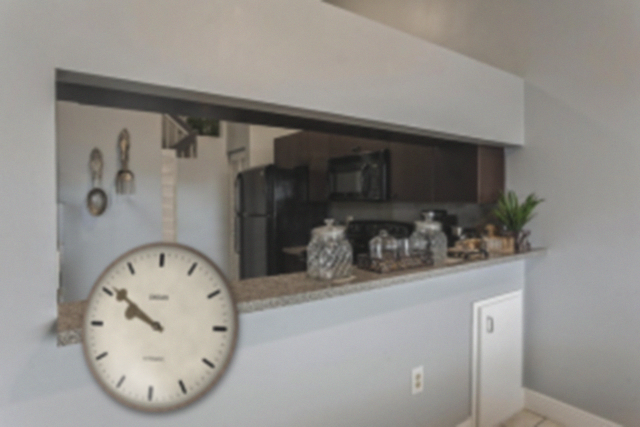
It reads {"hour": 9, "minute": 51}
